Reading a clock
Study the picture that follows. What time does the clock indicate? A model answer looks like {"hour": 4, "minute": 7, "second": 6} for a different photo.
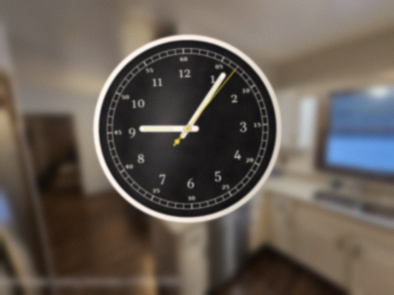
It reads {"hour": 9, "minute": 6, "second": 7}
